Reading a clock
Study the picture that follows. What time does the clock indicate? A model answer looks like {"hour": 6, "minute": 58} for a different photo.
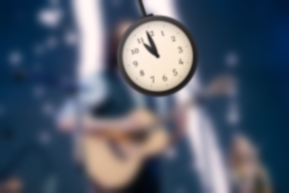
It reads {"hour": 10, "minute": 59}
